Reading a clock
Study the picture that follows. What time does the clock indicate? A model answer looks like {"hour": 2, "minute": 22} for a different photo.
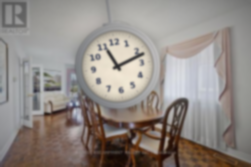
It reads {"hour": 11, "minute": 12}
